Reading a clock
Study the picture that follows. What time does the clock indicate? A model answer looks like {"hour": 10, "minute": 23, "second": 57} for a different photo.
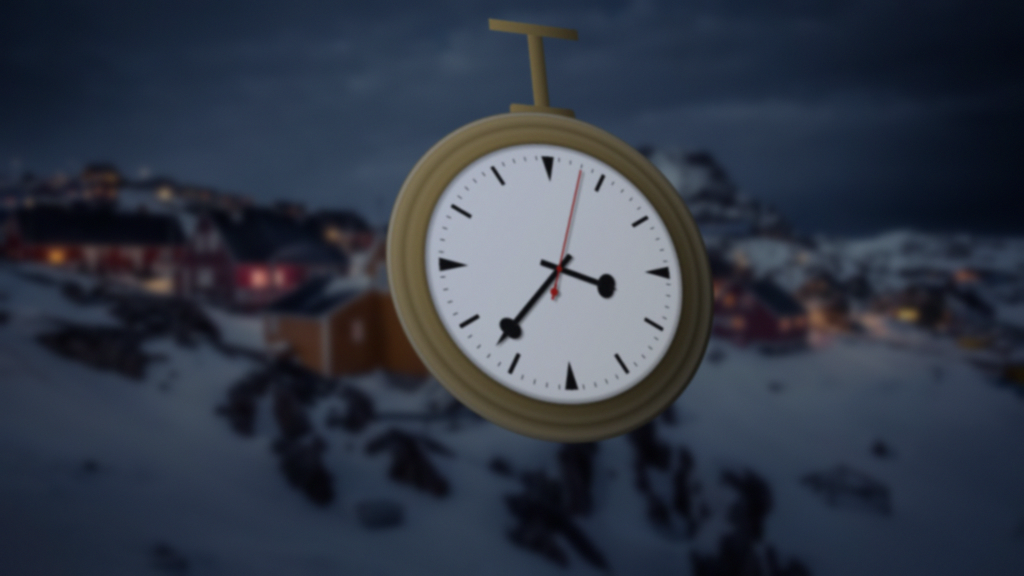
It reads {"hour": 3, "minute": 37, "second": 3}
